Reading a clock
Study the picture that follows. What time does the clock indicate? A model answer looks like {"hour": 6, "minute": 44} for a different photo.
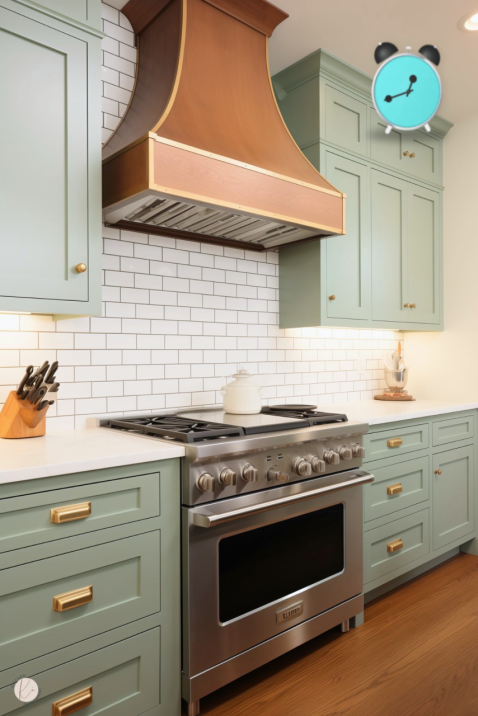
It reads {"hour": 12, "minute": 42}
